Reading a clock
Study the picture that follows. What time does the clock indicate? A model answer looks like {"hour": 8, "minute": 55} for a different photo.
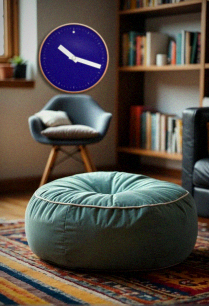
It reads {"hour": 10, "minute": 18}
